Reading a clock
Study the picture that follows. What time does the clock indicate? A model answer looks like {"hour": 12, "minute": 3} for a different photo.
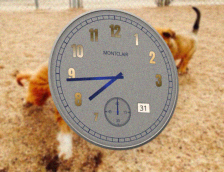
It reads {"hour": 7, "minute": 44}
